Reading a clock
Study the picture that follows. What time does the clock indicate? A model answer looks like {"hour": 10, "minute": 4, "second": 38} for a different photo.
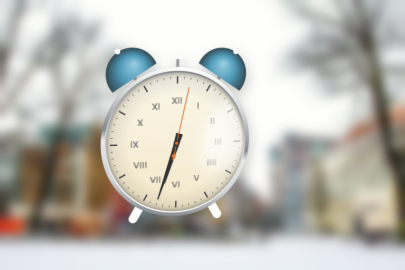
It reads {"hour": 6, "minute": 33, "second": 2}
